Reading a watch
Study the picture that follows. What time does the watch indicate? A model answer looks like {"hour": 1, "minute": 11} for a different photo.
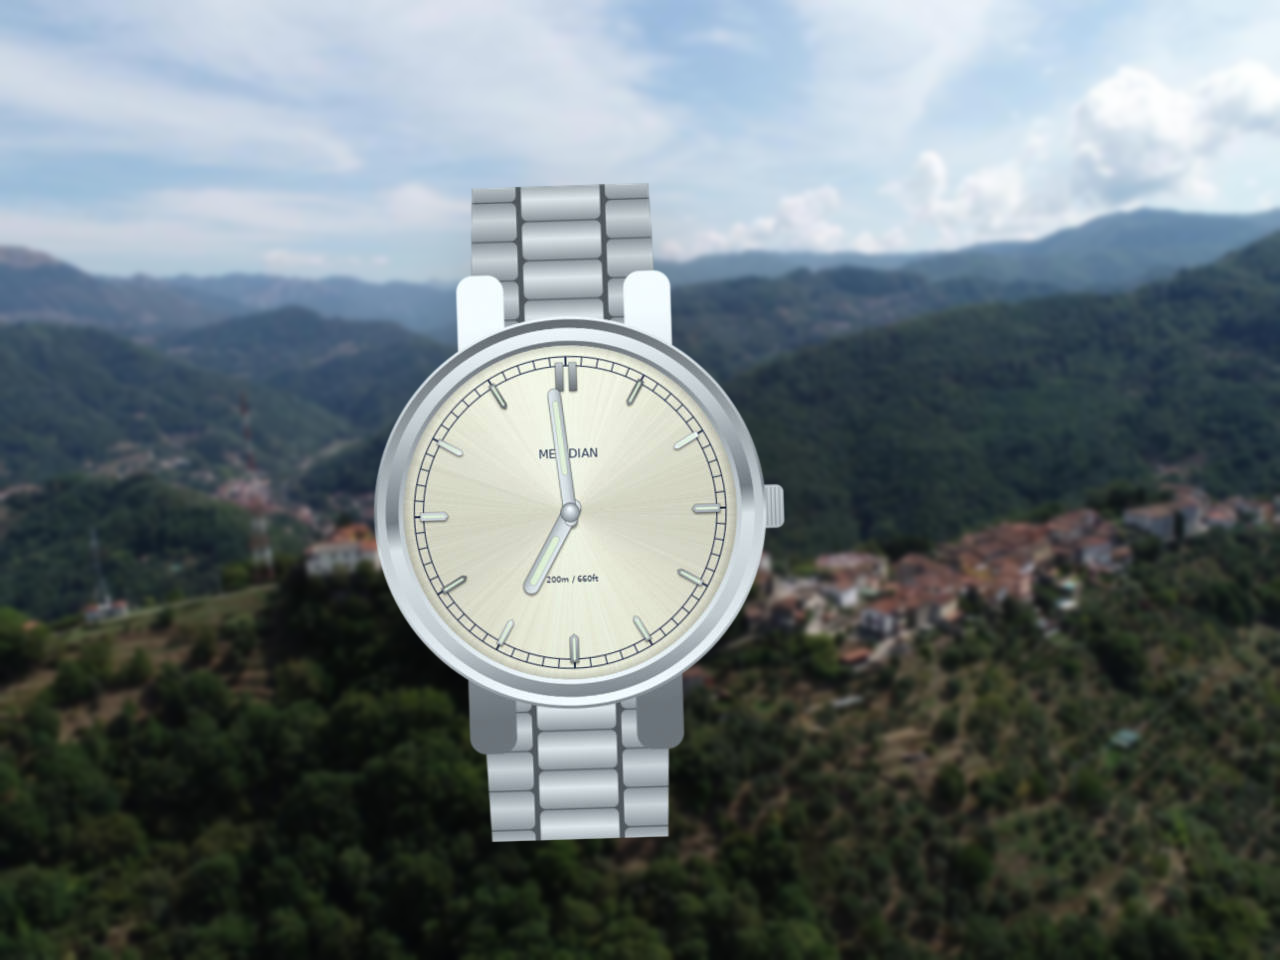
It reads {"hour": 6, "minute": 59}
